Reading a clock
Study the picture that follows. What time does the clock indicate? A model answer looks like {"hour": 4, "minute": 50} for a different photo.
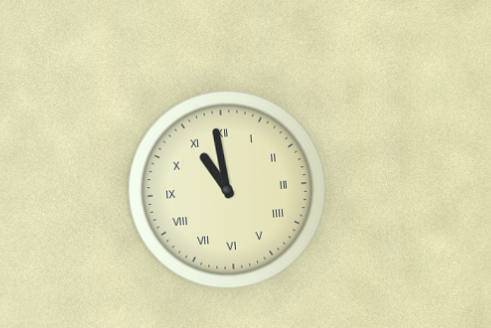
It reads {"hour": 10, "minute": 59}
